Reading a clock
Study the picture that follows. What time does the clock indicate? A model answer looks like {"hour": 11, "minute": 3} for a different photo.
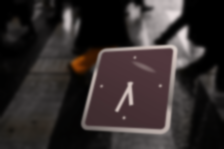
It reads {"hour": 5, "minute": 33}
